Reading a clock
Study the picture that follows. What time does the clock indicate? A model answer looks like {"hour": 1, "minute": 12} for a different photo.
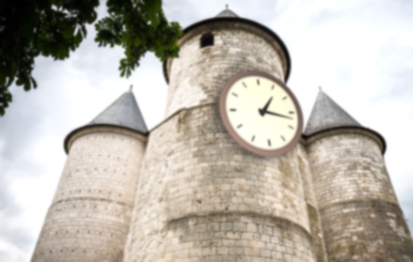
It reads {"hour": 1, "minute": 17}
